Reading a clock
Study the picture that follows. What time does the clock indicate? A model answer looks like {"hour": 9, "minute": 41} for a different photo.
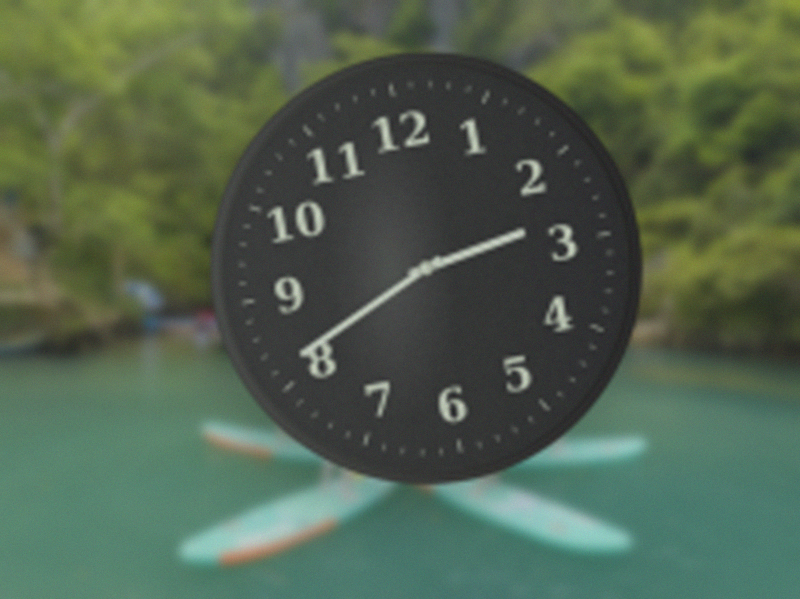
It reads {"hour": 2, "minute": 41}
